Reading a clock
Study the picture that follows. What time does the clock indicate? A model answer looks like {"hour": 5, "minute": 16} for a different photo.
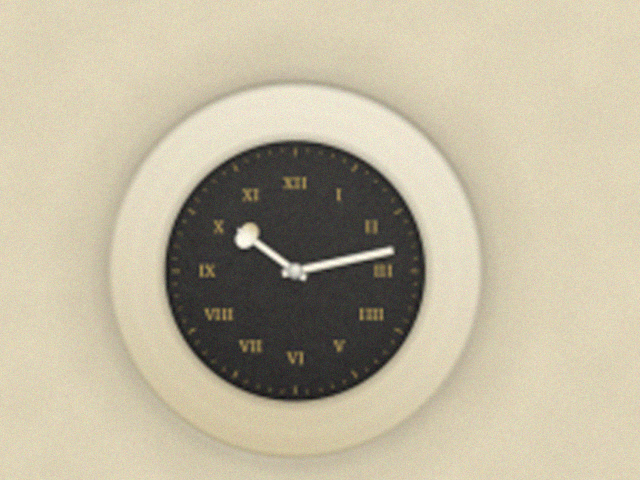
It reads {"hour": 10, "minute": 13}
